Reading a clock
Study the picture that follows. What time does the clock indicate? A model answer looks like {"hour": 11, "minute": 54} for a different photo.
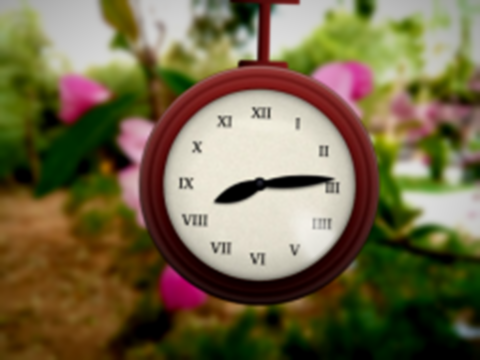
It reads {"hour": 8, "minute": 14}
